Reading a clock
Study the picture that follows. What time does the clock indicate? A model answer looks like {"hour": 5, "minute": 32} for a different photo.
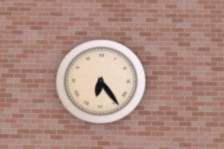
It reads {"hour": 6, "minute": 24}
